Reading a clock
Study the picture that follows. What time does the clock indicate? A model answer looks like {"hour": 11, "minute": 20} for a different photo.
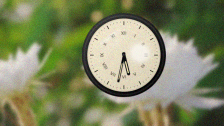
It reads {"hour": 5, "minute": 32}
